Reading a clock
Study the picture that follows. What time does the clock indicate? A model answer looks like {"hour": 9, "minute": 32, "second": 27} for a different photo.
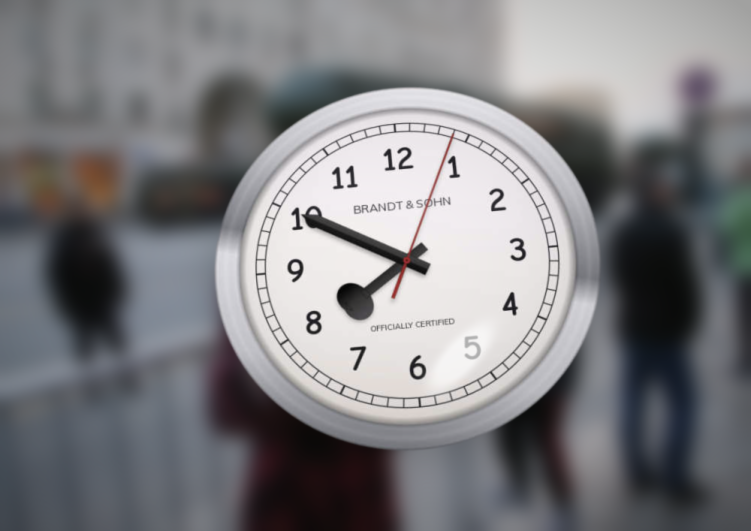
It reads {"hour": 7, "minute": 50, "second": 4}
